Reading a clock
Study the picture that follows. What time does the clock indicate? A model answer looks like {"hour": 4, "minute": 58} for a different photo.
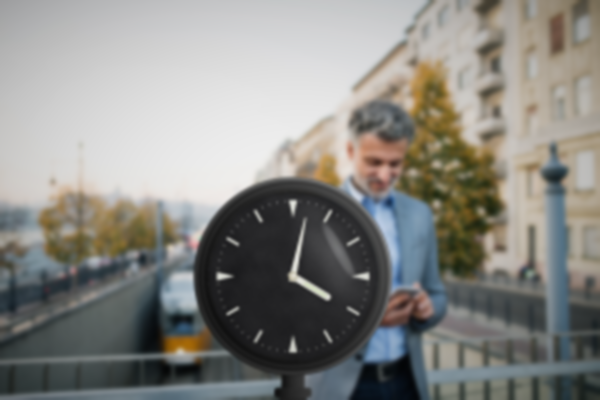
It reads {"hour": 4, "minute": 2}
